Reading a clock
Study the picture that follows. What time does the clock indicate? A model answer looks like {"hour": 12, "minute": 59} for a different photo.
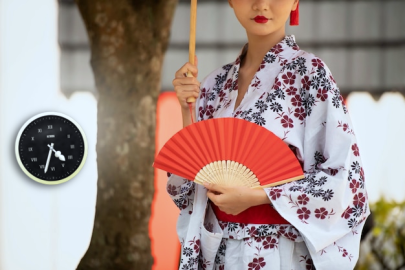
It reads {"hour": 4, "minute": 33}
